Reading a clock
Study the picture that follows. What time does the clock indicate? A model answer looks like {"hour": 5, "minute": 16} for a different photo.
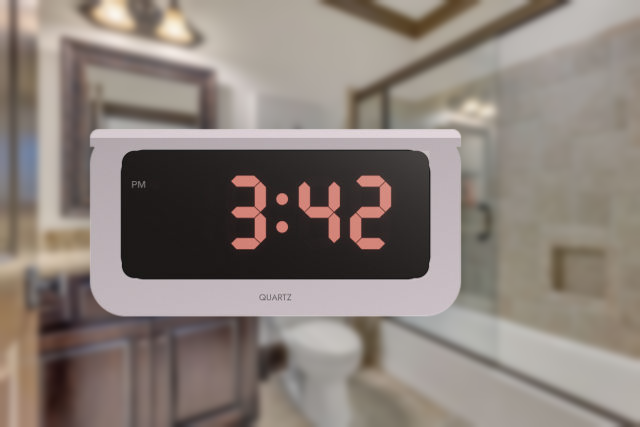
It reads {"hour": 3, "minute": 42}
